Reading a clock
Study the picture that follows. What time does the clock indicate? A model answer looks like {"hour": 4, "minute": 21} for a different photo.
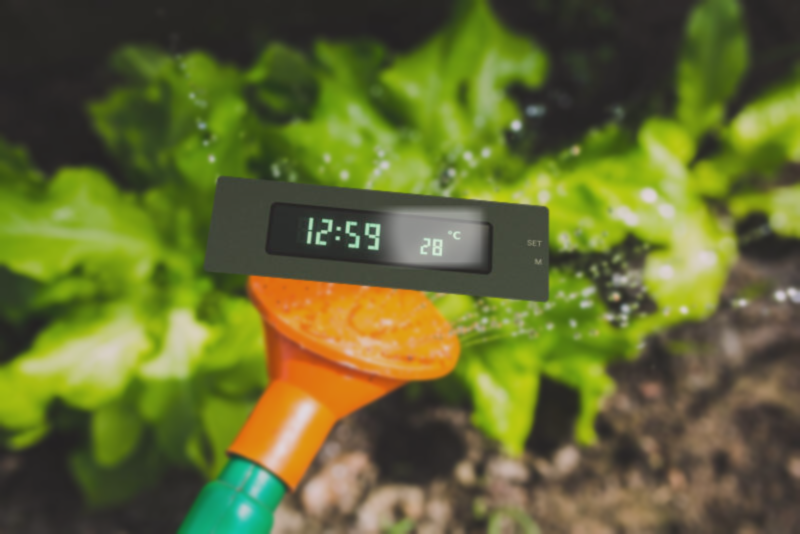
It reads {"hour": 12, "minute": 59}
